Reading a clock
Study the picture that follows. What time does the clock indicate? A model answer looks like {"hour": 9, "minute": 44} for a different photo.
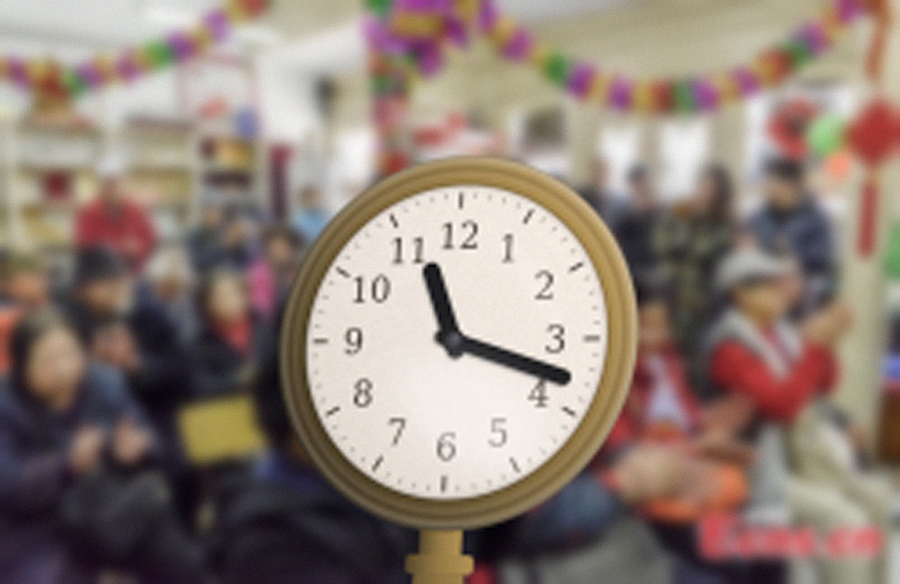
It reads {"hour": 11, "minute": 18}
